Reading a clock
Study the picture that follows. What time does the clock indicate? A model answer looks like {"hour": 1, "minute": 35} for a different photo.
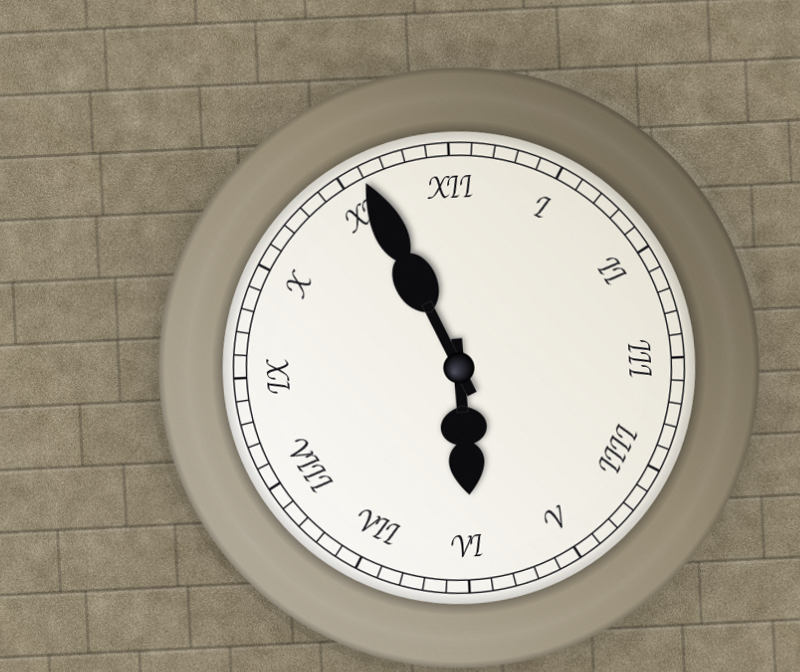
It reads {"hour": 5, "minute": 56}
